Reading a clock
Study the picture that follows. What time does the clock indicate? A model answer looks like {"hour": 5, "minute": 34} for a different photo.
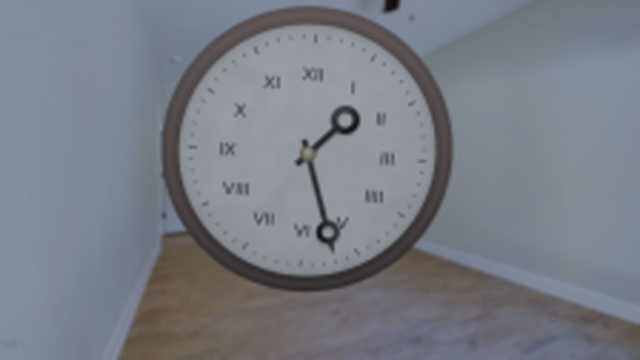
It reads {"hour": 1, "minute": 27}
